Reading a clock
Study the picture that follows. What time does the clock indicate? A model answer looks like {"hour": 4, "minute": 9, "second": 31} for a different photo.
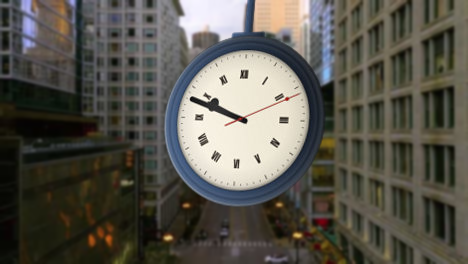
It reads {"hour": 9, "minute": 48, "second": 11}
